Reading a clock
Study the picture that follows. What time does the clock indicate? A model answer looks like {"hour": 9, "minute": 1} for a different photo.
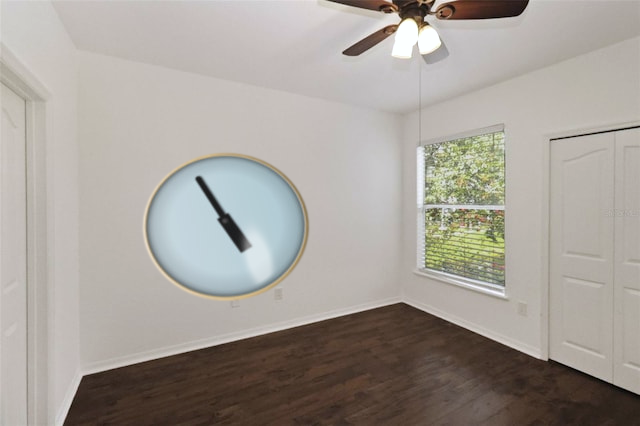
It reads {"hour": 4, "minute": 55}
